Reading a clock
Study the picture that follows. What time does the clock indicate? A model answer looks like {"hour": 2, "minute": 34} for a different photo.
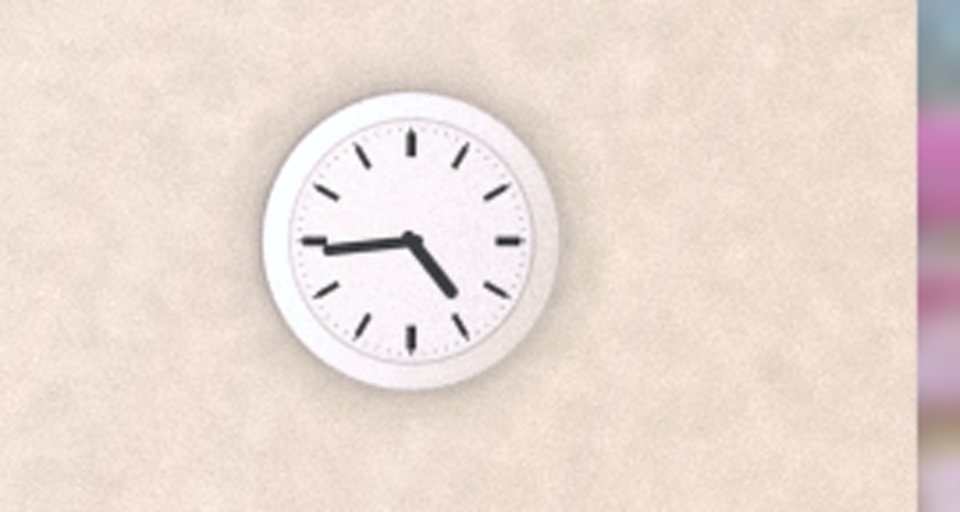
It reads {"hour": 4, "minute": 44}
